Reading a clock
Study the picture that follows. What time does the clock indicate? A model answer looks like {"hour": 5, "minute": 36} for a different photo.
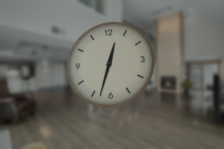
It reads {"hour": 12, "minute": 33}
